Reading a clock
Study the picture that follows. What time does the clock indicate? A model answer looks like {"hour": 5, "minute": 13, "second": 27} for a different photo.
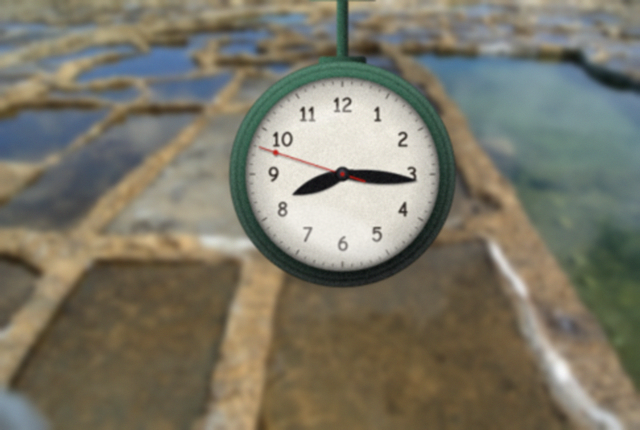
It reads {"hour": 8, "minute": 15, "second": 48}
